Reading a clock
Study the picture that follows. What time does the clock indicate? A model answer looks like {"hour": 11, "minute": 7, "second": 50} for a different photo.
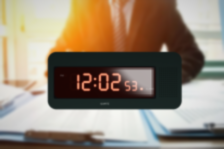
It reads {"hour": 12, "minute": 2, "second": 53}
